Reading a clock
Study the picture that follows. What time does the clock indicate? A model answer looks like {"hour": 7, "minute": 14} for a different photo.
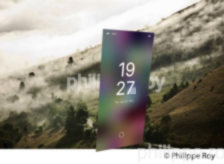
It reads {"hour": 19, "minute": 27}
